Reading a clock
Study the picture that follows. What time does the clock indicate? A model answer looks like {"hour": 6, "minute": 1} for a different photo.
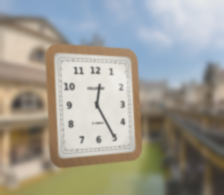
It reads {"hour": 12, "minute": 25}
